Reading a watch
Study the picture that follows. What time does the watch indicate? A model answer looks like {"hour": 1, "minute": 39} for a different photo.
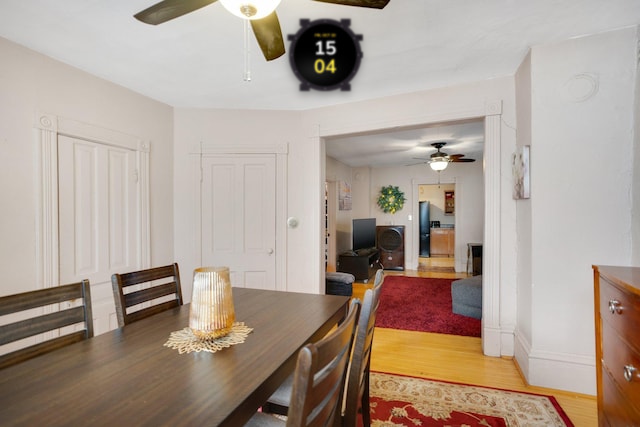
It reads {"hour": 15, "minute": 4}
